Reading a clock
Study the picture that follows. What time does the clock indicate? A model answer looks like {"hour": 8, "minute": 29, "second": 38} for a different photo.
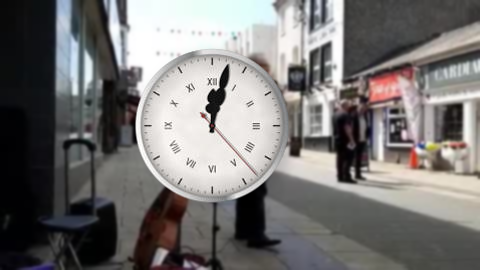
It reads {"hour": 12, "minute": 2, "second": 23}
